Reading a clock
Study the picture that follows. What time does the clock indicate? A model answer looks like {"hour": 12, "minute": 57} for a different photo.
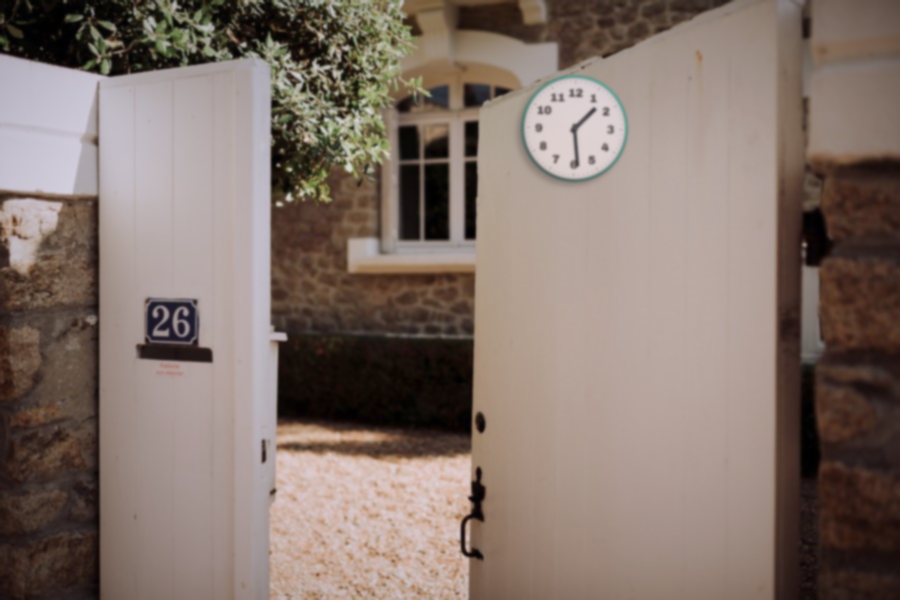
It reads {"hour": 1, "minute": 29}
